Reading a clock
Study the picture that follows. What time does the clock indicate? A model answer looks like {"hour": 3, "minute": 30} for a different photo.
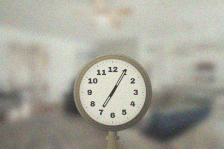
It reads {"hour": 7, "minute": 5}
